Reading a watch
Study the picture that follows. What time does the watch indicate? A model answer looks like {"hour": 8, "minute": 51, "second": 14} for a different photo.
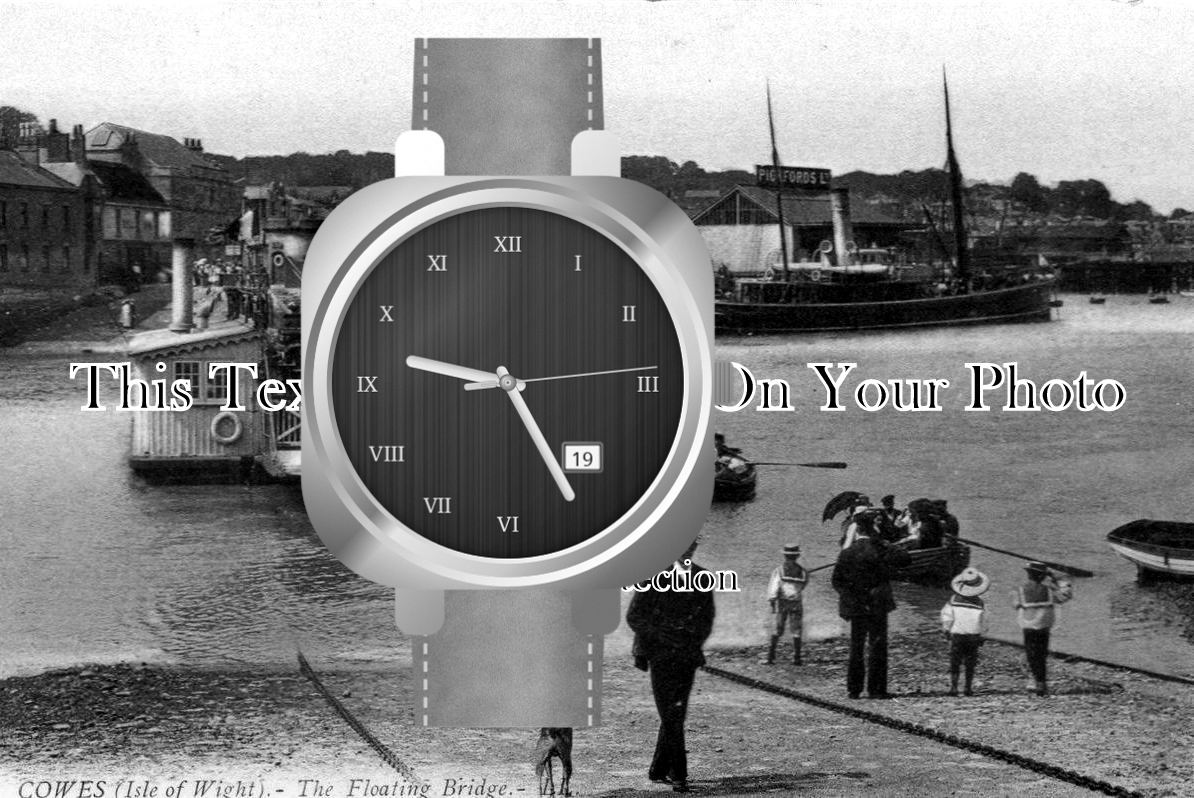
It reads {"hour": 9, "minute": 25, "second": 14}
